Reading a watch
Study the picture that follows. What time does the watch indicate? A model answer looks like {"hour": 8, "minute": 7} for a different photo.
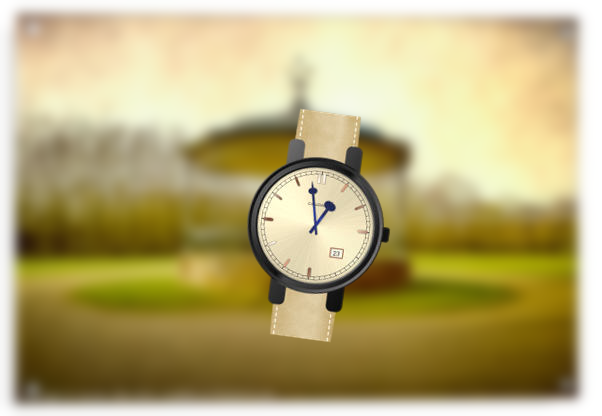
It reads {"hour": 12, "minute": 58}
